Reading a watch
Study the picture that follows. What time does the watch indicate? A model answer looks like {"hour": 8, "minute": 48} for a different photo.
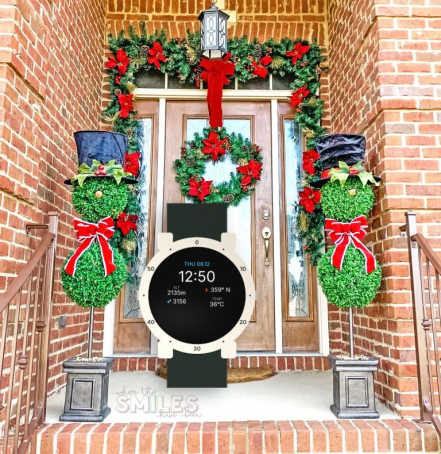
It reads {"hour": 12, "minute": 50}
